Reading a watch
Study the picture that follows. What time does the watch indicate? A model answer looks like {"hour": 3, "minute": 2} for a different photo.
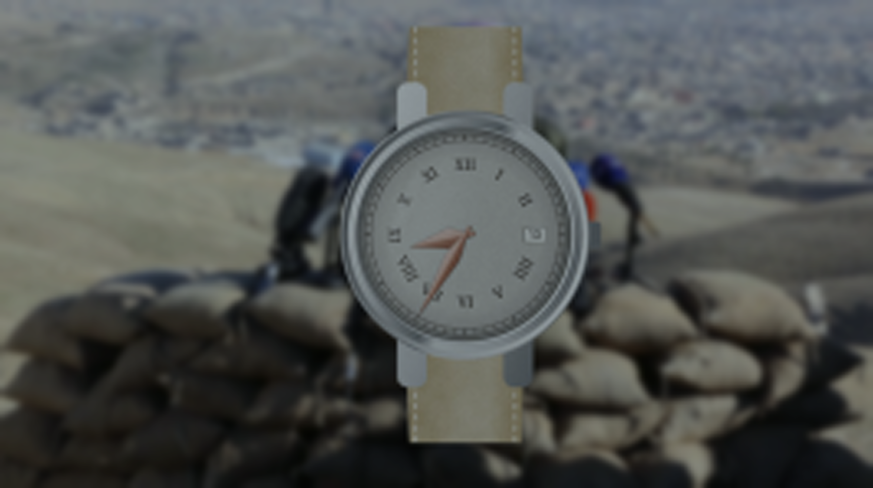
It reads {"hour": 8, "minute": 35}
